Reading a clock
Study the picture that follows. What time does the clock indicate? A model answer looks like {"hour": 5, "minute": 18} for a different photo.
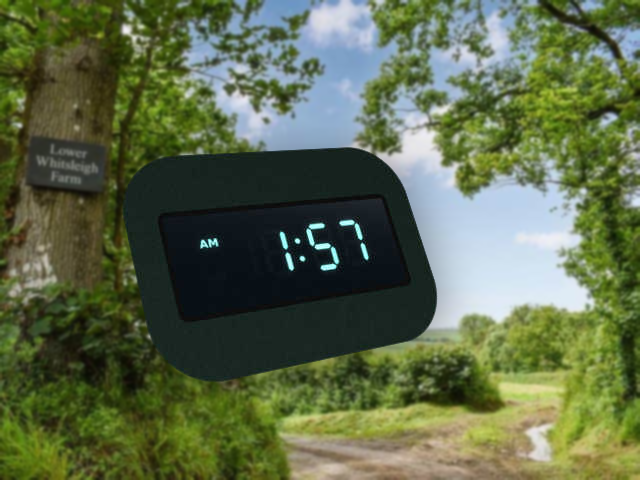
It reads {"hour": 1, "minute": 57}
